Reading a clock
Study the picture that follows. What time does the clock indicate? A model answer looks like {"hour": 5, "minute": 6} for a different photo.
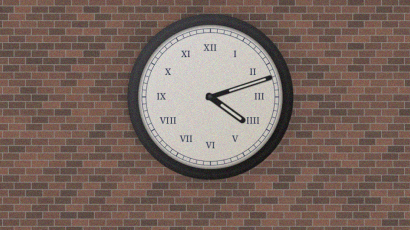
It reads {"hour": 4, "minute": 12}
